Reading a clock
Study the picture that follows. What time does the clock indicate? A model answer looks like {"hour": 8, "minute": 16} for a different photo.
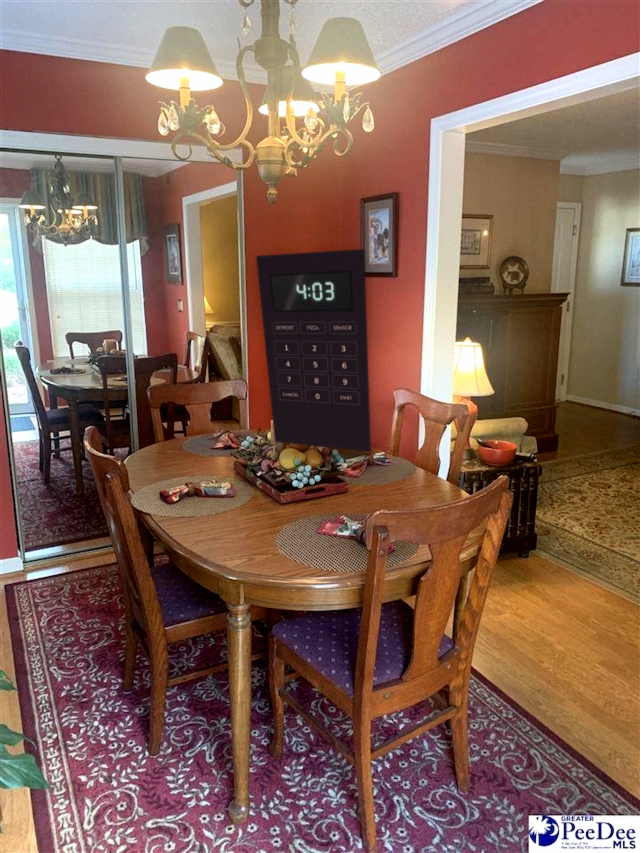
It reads {"hour": 4, "minute": 3}
